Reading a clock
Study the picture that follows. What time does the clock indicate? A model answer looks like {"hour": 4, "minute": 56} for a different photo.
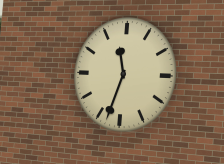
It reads {"hour": 11, "minute": 33}
